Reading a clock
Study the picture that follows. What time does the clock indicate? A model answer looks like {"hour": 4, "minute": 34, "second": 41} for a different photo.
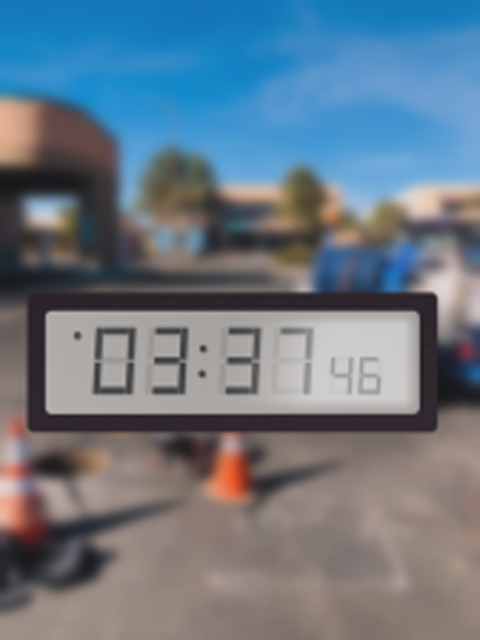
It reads {"hour": 3, "minute": 37, "second": 46}
